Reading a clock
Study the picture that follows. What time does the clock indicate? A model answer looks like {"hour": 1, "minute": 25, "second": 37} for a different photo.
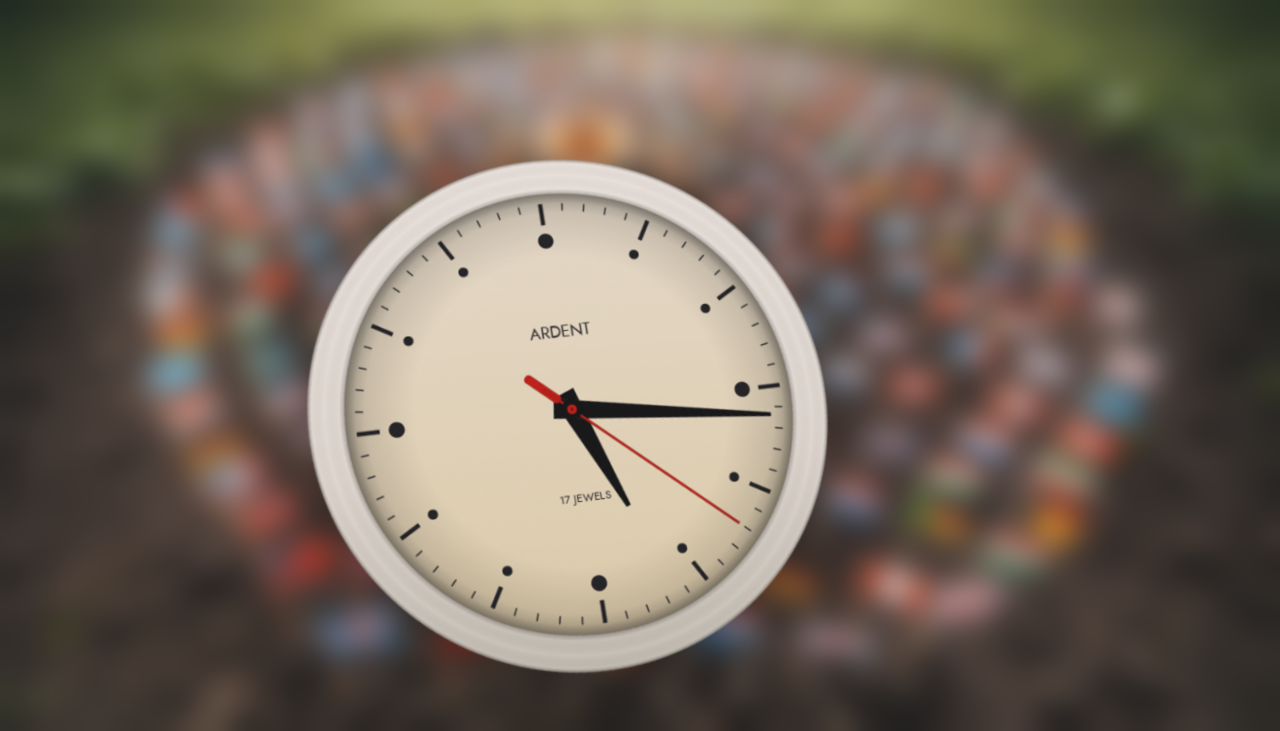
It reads {"hour": 5, "minute": 16, "second": 22}
